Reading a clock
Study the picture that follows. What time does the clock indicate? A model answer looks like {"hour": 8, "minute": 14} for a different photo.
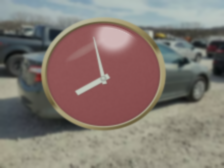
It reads {"hour": 7, "minute": 58}
